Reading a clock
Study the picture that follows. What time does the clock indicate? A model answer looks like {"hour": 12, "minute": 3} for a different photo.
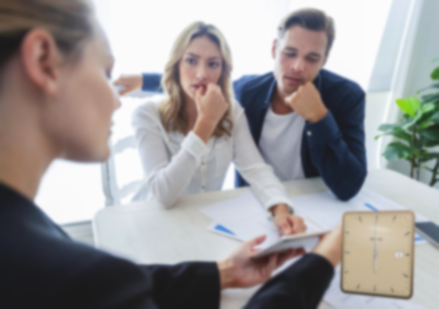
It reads {"hour": 6, "minute": 0}
